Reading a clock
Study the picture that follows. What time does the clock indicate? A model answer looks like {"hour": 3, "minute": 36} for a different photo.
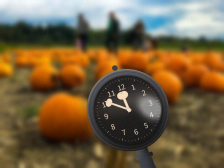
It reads {"hour": 11, "minute": 51}
